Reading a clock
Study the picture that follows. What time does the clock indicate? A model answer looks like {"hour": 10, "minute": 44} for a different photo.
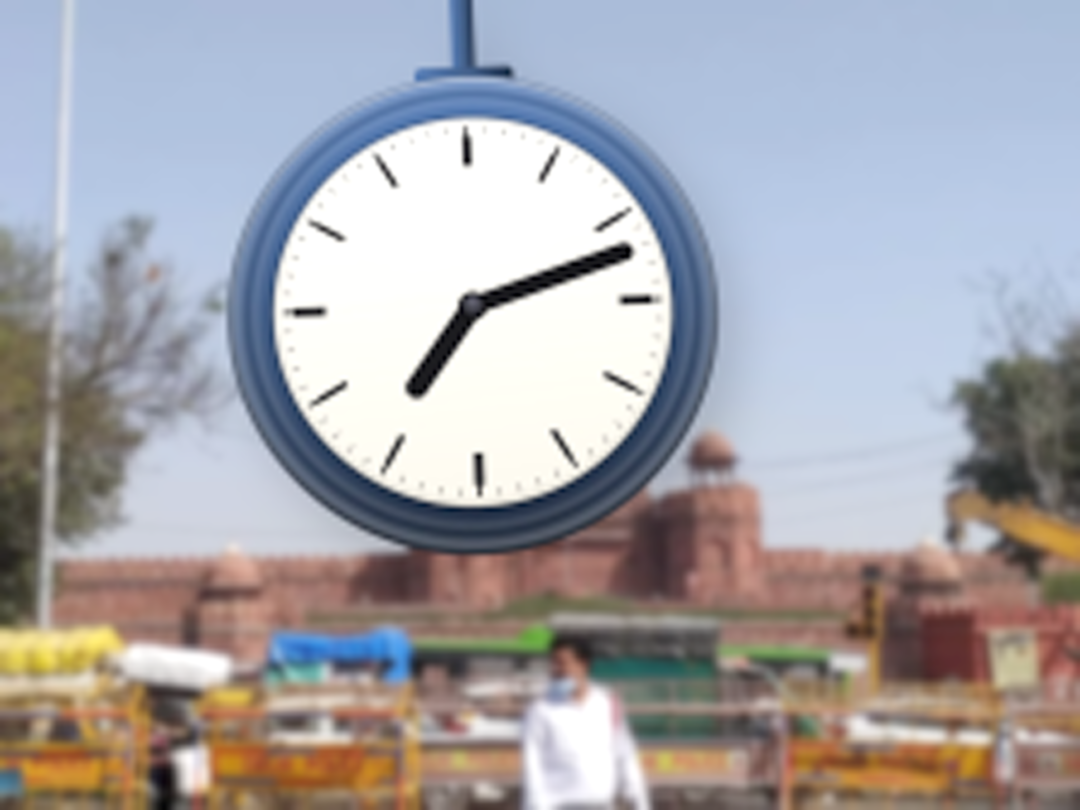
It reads {"hour": 7, "minute": 12}
